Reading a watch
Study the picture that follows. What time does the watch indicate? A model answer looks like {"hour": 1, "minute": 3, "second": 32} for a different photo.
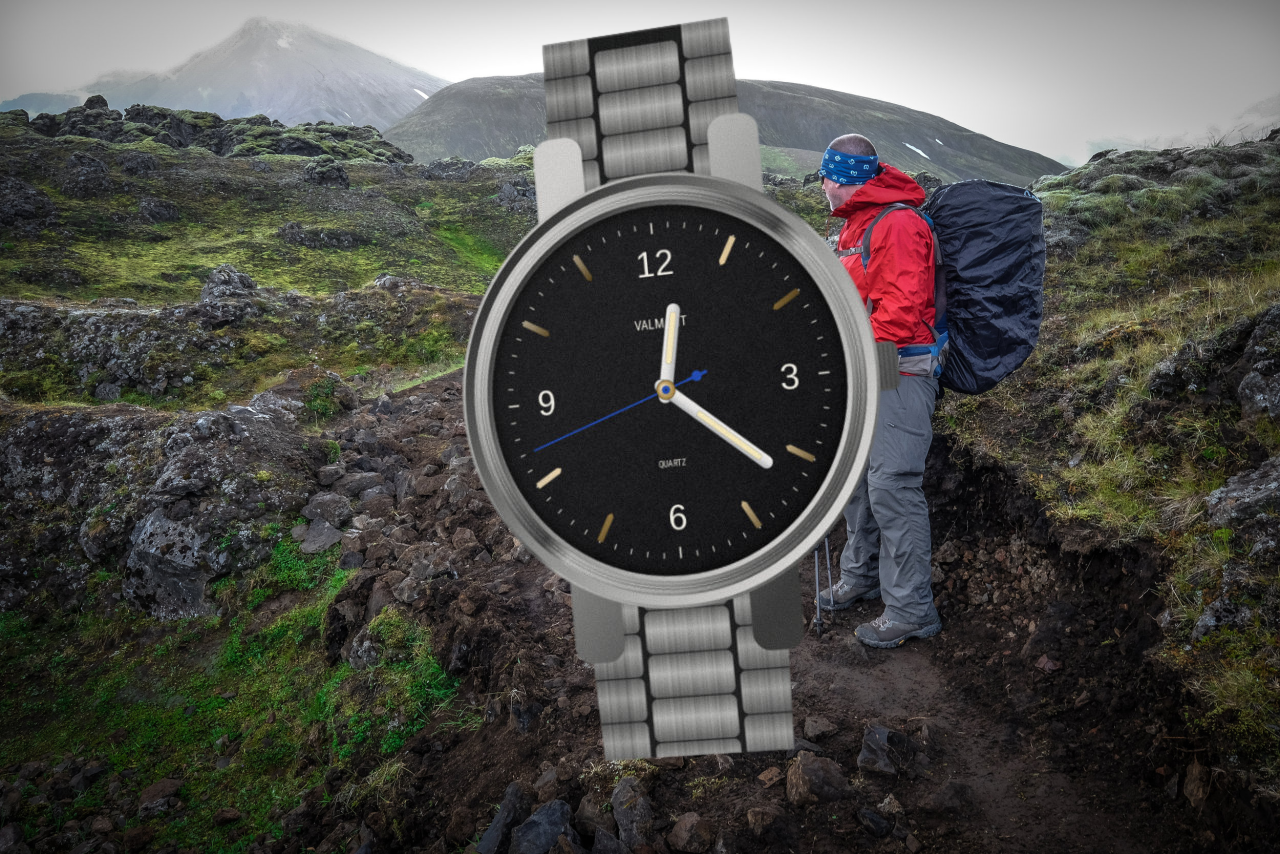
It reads {"hour": 12, "minute": 21, "second": 42}
